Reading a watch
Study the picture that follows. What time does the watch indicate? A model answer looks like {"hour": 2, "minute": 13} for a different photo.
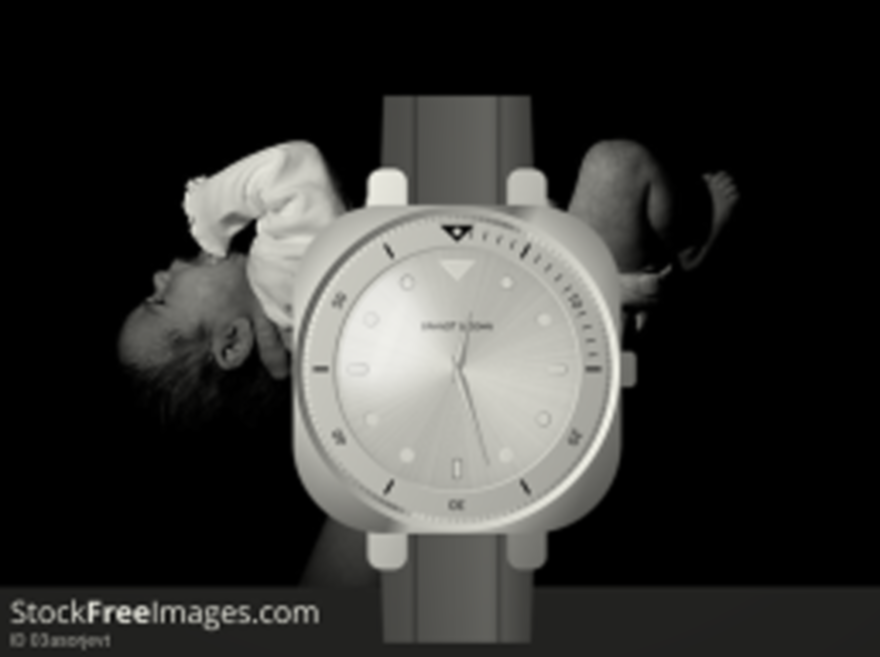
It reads {"hour": 12, "minute": 27}
